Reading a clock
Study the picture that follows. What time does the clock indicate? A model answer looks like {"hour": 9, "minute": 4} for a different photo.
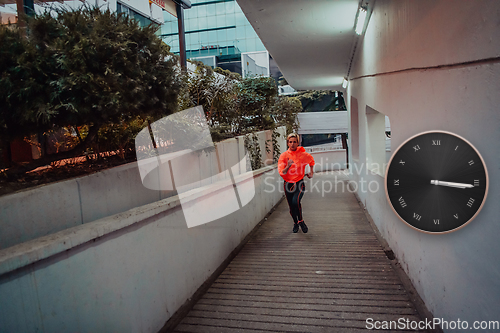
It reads {"hour": 3, "minute": 16}
